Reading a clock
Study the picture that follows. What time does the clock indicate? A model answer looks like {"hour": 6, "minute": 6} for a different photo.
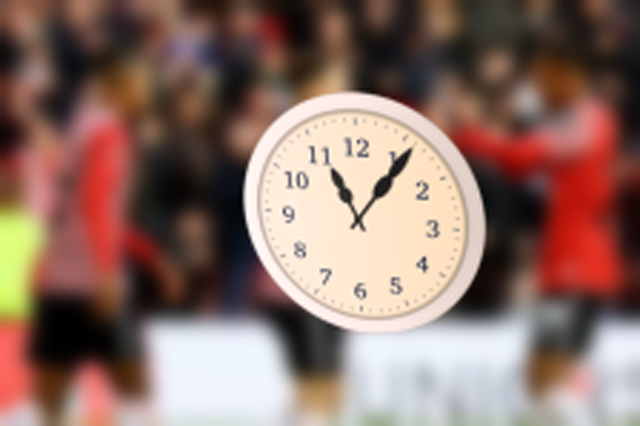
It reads {"hour": 11, "minute": 6}
